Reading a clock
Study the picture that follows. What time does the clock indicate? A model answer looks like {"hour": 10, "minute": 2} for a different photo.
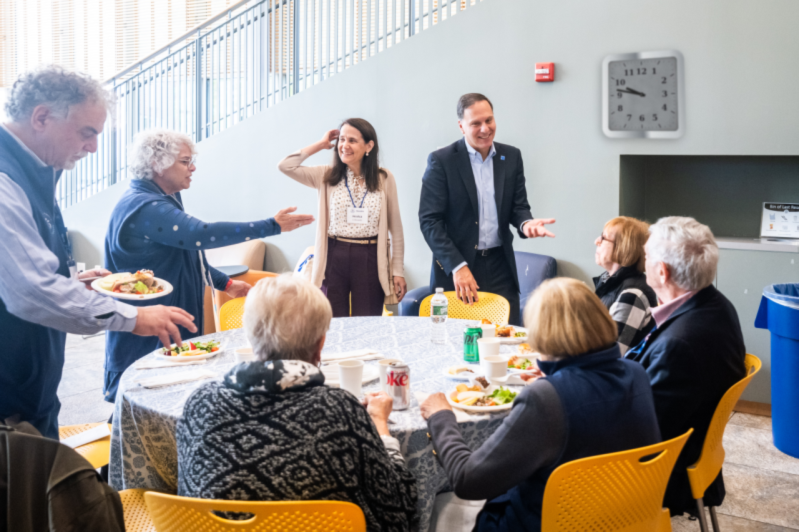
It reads {"hour": 9, "minute": 47}
